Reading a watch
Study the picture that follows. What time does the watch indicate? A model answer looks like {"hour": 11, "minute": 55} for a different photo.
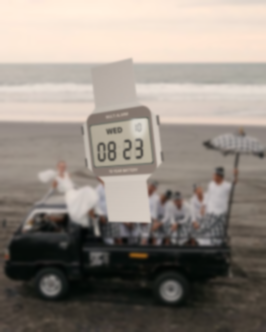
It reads {"hour": 8, "minute": 23}
